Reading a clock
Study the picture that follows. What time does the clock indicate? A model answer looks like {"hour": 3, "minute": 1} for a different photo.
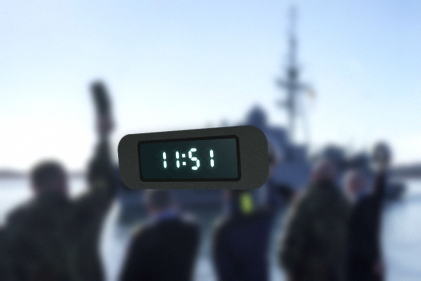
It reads {"hour": 11, "minute": 51}
